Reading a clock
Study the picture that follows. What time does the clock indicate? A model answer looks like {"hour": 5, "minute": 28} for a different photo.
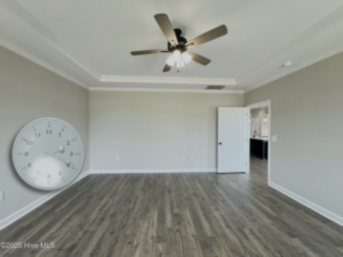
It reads {"hour": 2, "minute": 19}
